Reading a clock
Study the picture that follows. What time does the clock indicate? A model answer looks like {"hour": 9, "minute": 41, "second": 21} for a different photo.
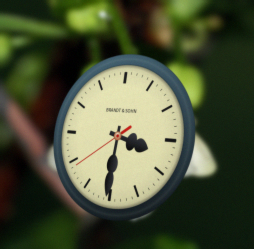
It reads {"hour": 3, "minute": 30, "second": 39}
